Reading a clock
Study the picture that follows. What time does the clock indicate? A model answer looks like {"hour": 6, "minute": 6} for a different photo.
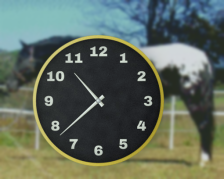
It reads {"hour": 10, "minute": 38}
